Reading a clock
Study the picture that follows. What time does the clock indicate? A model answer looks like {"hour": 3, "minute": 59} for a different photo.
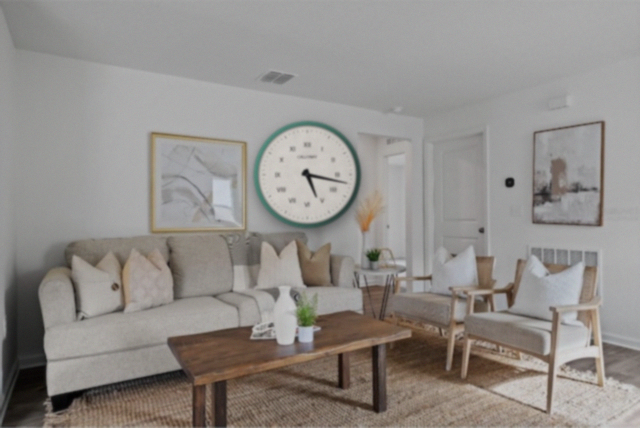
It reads {"hour": 5, "minute": 17}
